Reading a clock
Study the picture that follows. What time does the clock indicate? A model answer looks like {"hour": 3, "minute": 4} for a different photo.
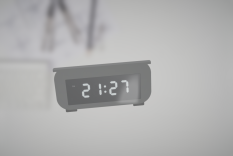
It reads {"hour": 21, "minute": 27}
